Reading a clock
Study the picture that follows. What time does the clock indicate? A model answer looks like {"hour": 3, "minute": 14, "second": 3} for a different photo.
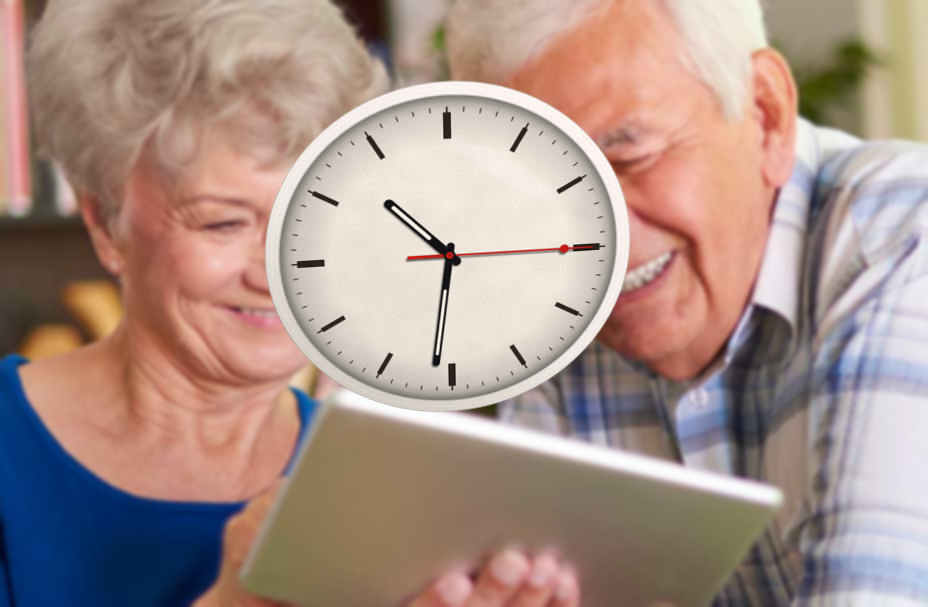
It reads {"hour": 10, "minute": 31, "second": 15}
